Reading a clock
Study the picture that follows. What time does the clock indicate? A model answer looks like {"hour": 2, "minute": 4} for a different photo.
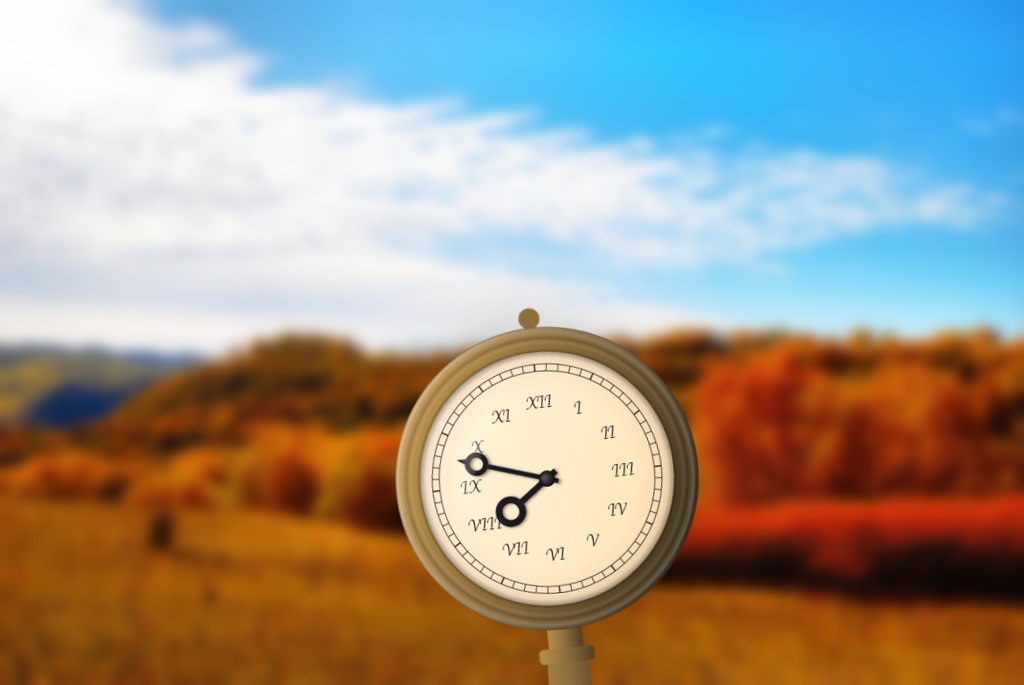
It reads {"hour": 7, "minute": 48}
